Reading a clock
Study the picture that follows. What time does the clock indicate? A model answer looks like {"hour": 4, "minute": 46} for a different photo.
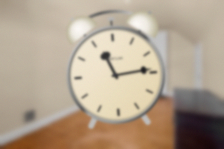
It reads {"hour": 11, "minute": 14}
